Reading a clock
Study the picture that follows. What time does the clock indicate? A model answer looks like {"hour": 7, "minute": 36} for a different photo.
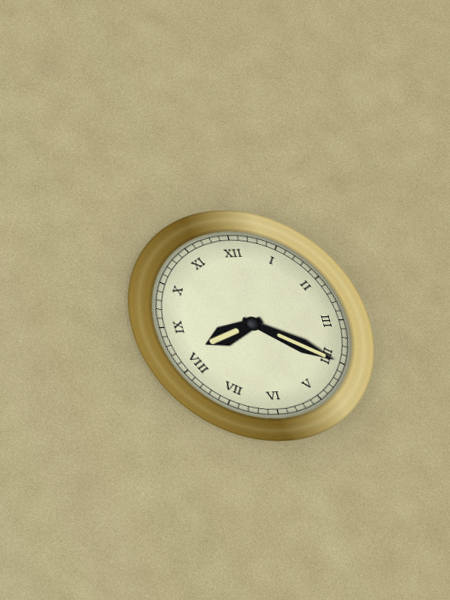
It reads {"hour": 8, "minute": 20}
